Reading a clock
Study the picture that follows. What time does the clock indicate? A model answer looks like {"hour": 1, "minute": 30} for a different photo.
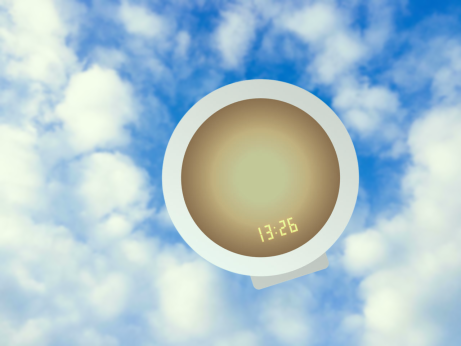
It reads {"hour": 13, "minute": 26}
